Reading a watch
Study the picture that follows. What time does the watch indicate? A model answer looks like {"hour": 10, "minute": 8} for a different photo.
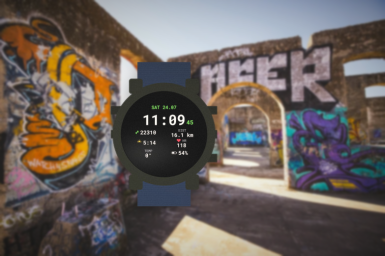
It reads {"hour": 11, "minute": 9}
